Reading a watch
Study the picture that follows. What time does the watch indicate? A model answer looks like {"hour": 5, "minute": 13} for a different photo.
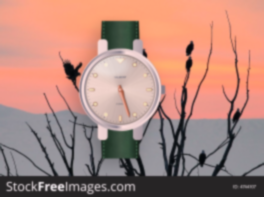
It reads {"hour": 5, "minute": 27}
